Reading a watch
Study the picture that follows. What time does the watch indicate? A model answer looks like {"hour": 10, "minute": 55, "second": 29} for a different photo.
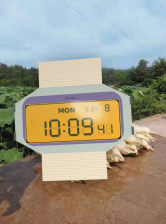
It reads {"hour": 10, "minute": 9, "second": 41}
